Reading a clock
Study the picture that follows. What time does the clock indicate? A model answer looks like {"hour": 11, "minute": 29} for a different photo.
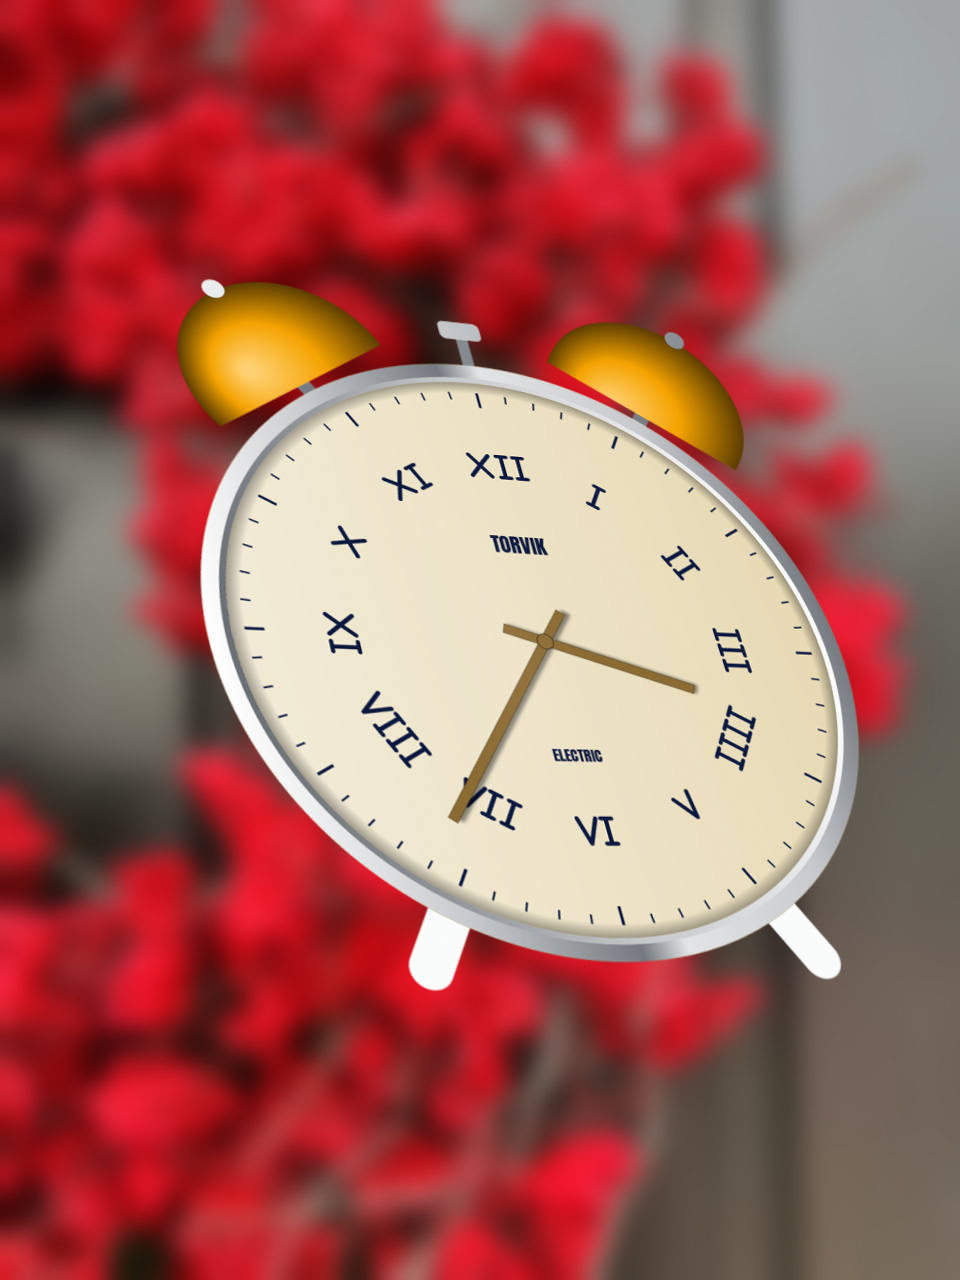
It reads {"hour": 3, "minute": 36}
